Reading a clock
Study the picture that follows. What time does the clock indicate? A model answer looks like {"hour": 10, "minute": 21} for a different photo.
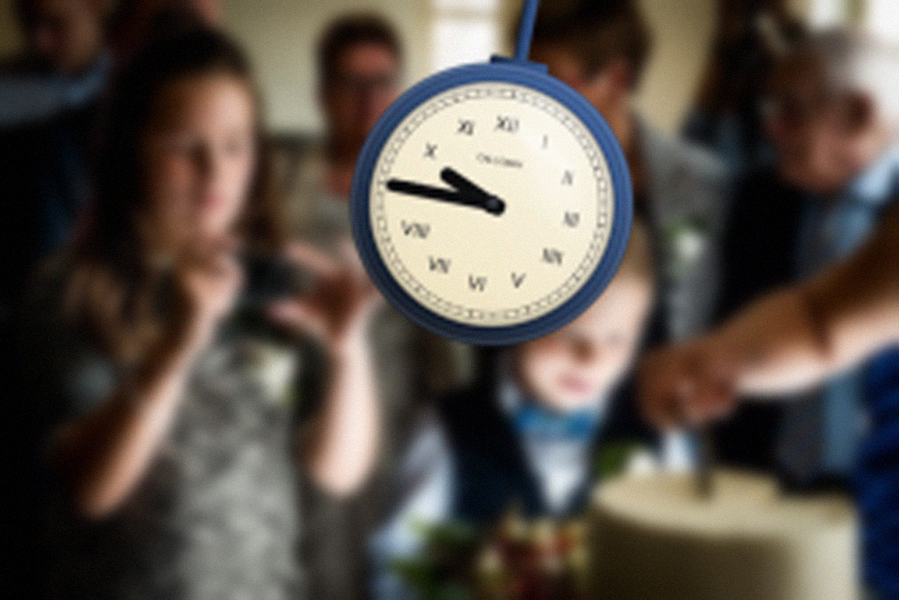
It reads {"hour": 9, "minute": 45}
